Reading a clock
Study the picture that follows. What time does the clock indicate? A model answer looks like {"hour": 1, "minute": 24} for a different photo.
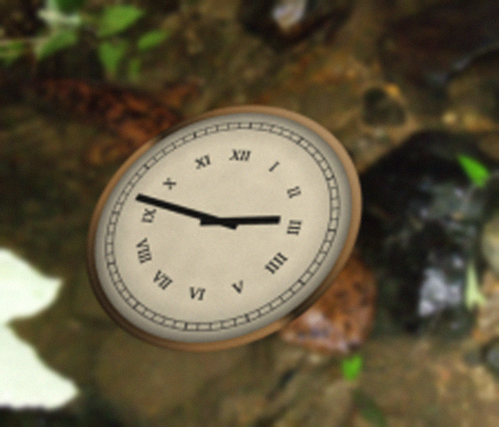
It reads {"hour": 2, "minute": 47}
